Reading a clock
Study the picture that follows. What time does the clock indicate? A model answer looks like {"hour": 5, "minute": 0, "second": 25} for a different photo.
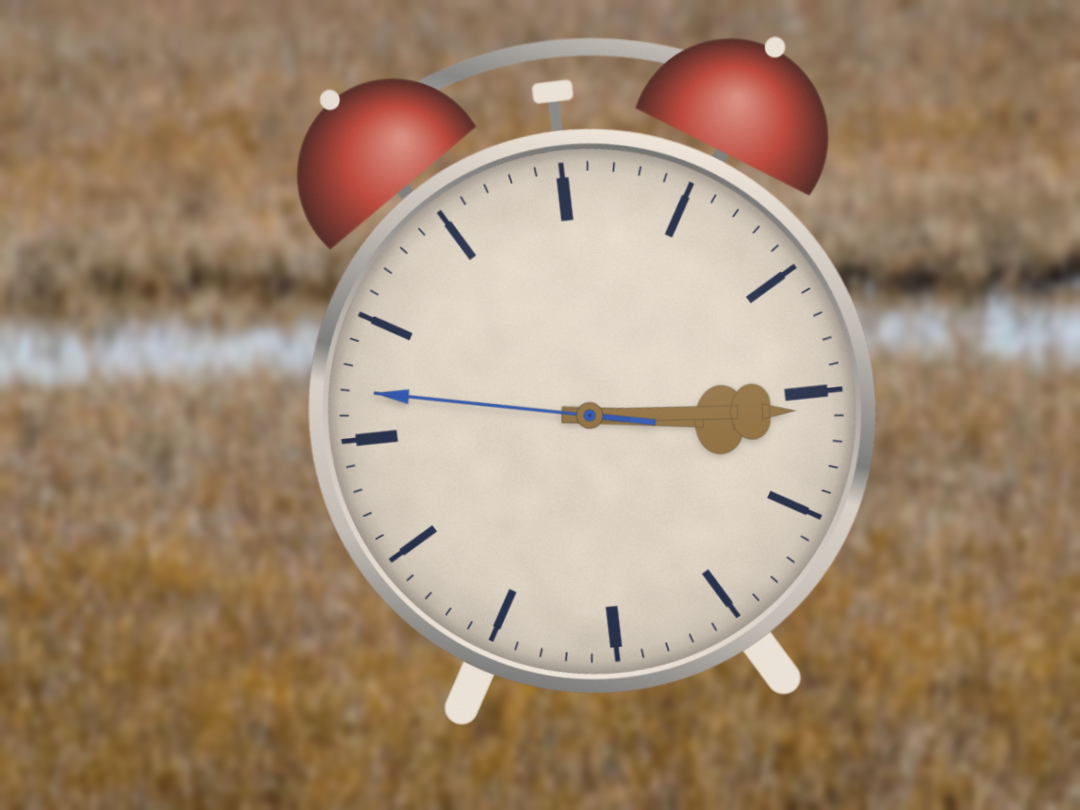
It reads {"hour": 3, "minute": 15, "second": 47}
